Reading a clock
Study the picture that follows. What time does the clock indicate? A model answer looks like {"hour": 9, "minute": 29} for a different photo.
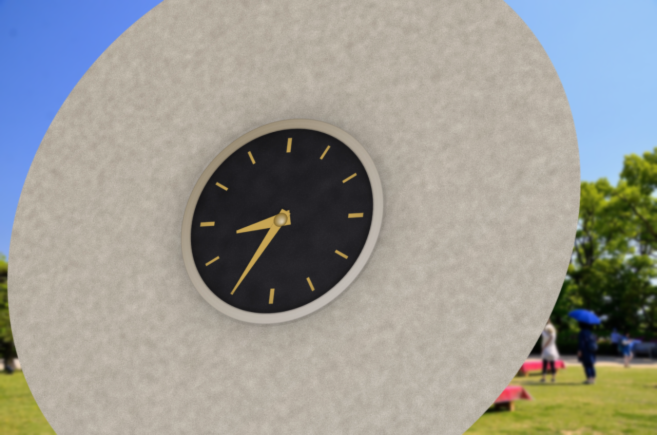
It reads {"hour": 8, "minute": 35}
